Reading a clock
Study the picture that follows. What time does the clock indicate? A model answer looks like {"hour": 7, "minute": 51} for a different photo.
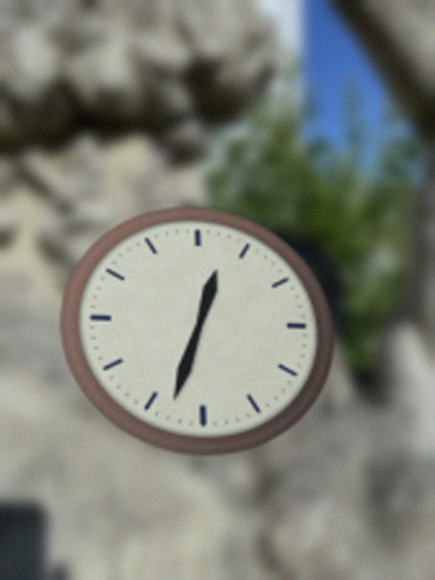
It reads {"hour": 12, "minute": 33}
